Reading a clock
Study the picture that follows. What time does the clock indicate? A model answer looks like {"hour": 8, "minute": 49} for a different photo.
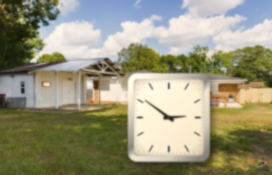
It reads {"hour": 2, "minute": 51}
